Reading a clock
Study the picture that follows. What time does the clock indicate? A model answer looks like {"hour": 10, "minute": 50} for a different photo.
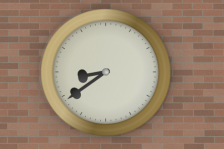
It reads {"hour": 8, "minute": 39}
